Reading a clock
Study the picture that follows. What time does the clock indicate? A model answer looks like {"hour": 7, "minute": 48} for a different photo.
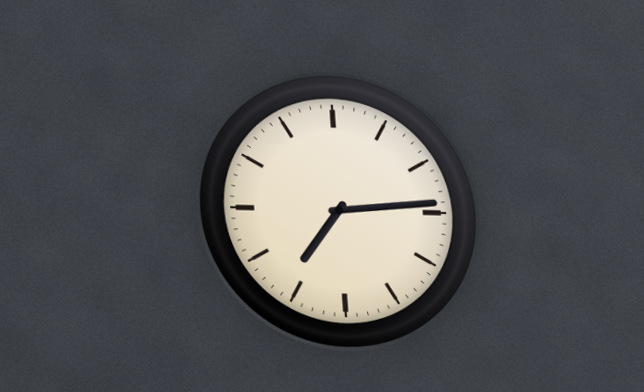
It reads {"hour": 7, "minute": 14}
